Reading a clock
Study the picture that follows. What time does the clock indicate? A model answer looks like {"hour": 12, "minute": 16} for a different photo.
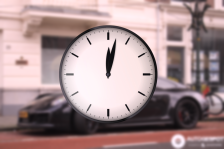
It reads {"hour": 12, "minute": 2}
